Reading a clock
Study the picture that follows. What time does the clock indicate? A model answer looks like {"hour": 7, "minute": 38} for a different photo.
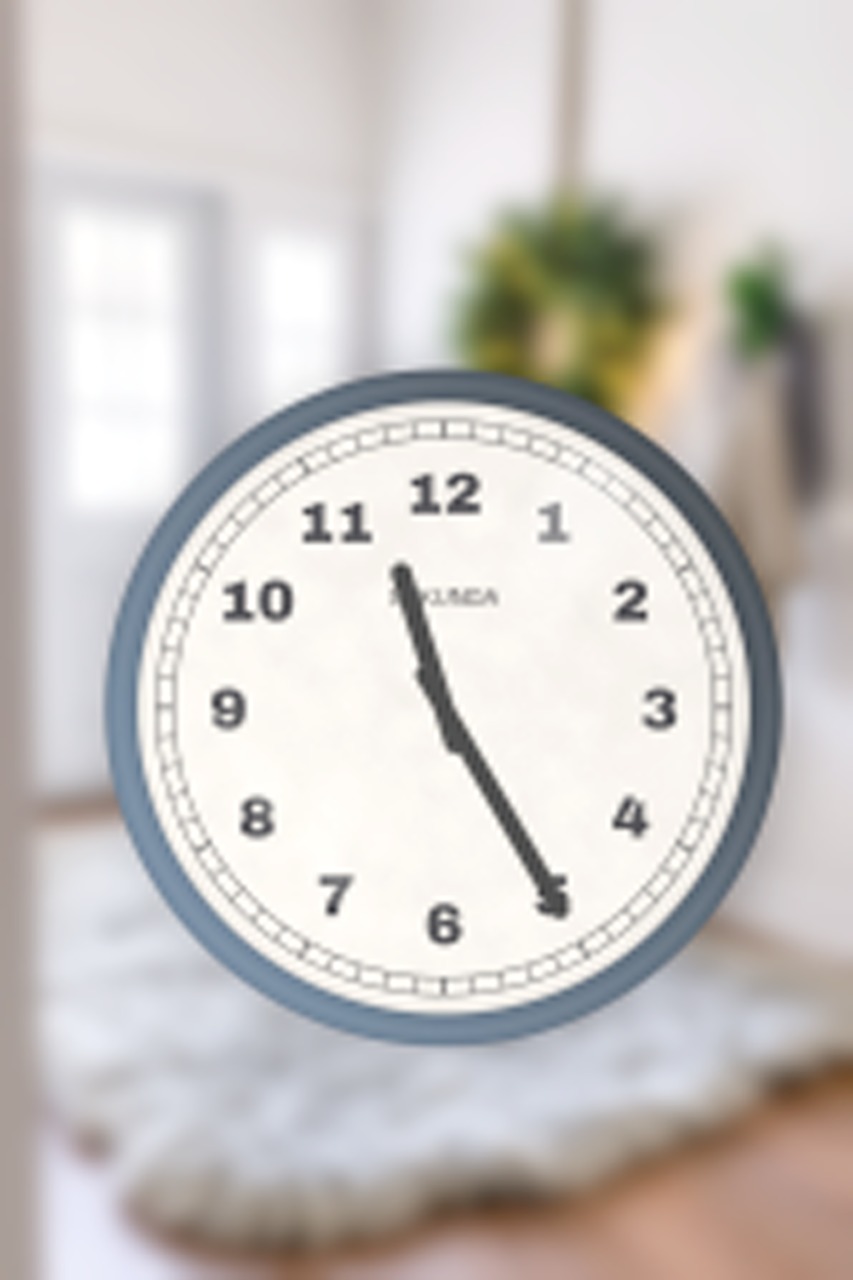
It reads {"hour": 11, "minute": 25}
